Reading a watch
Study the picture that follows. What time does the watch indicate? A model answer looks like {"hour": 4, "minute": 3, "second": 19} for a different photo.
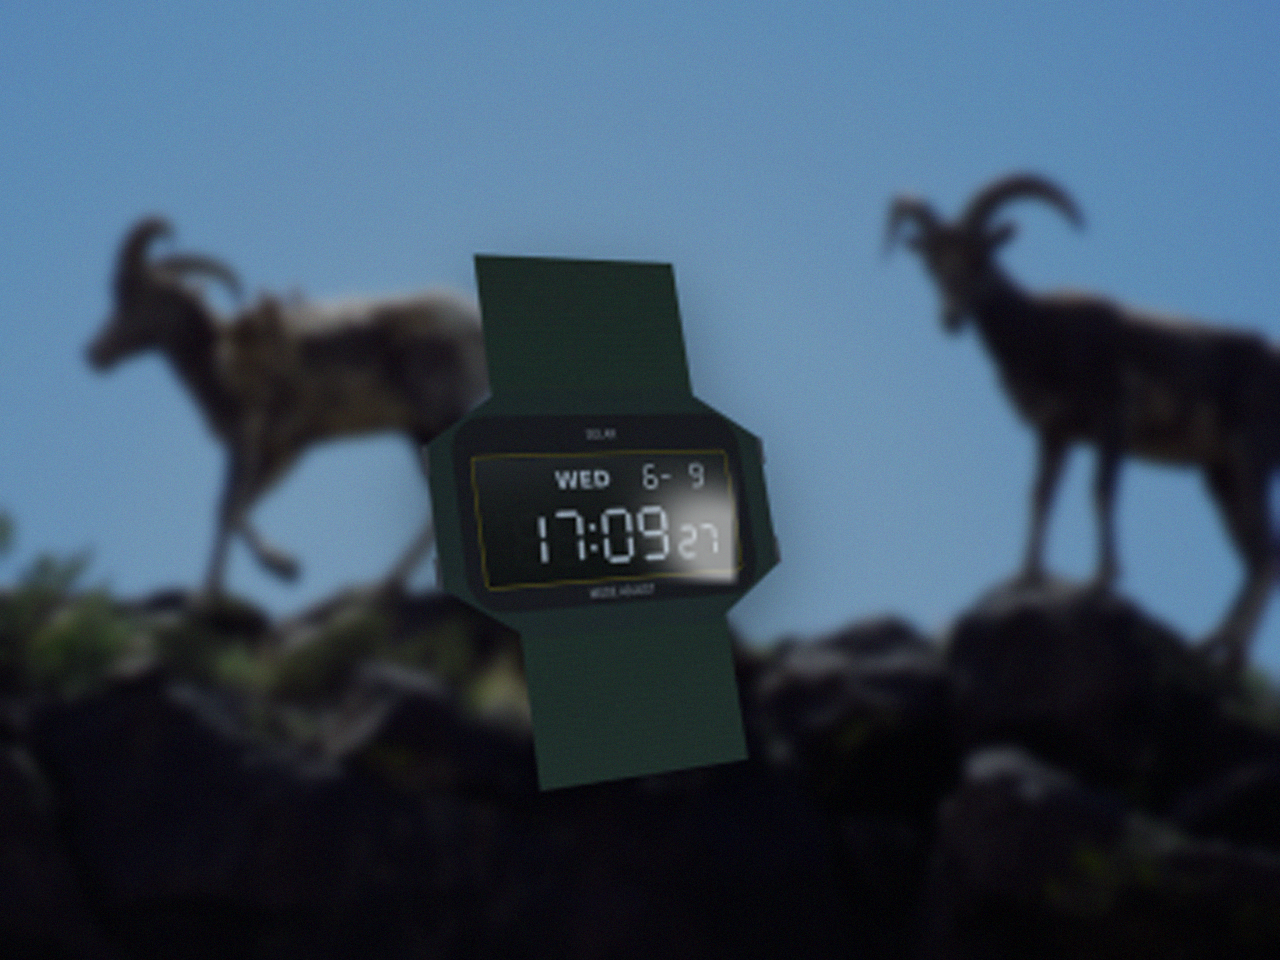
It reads {"hour": 17, "minute": 9, "second": 27}
